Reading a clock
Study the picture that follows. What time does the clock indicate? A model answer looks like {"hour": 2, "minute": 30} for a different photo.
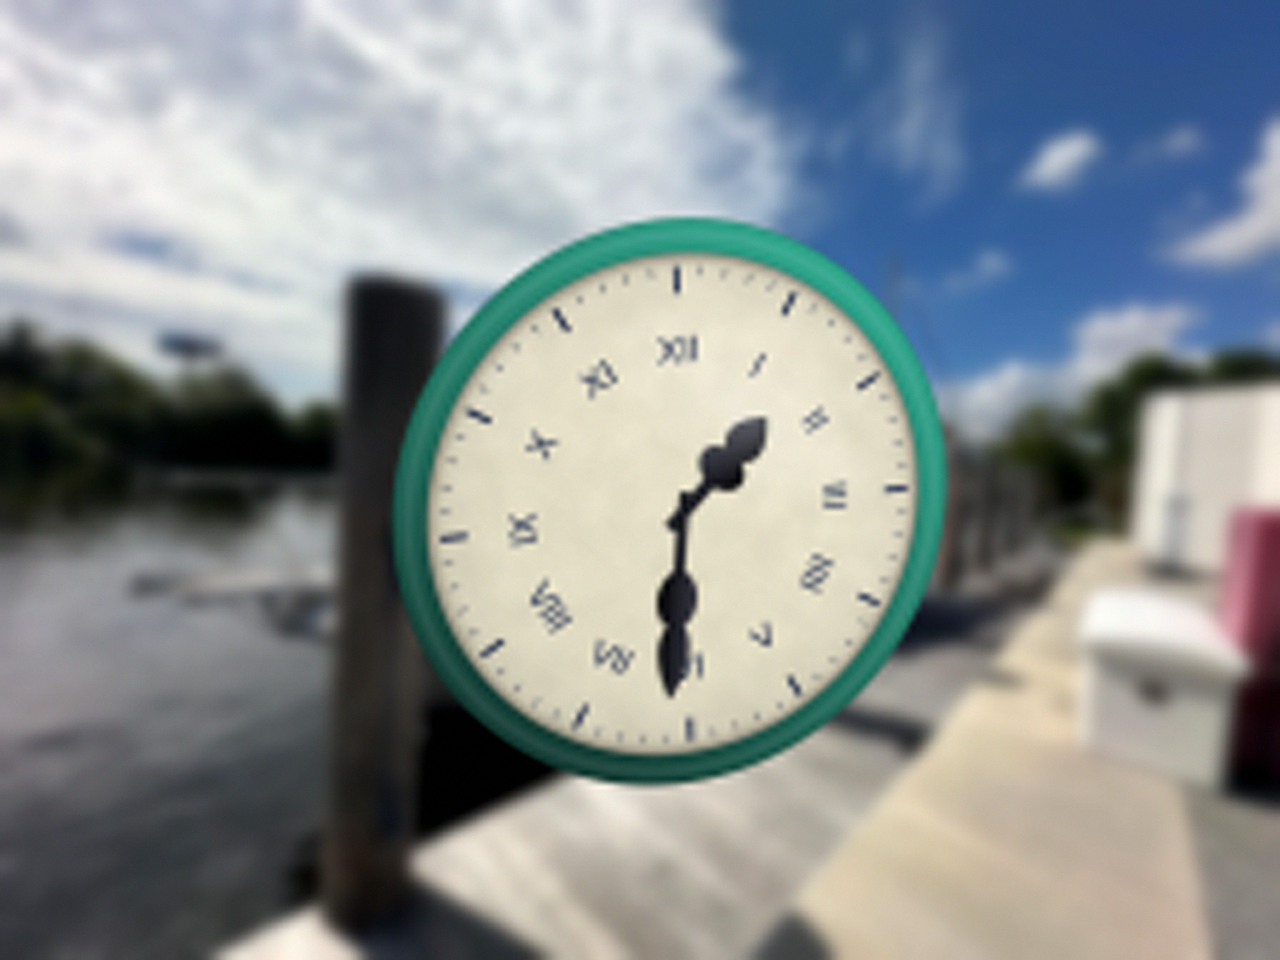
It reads {"hour": 1, "minute": 31}
